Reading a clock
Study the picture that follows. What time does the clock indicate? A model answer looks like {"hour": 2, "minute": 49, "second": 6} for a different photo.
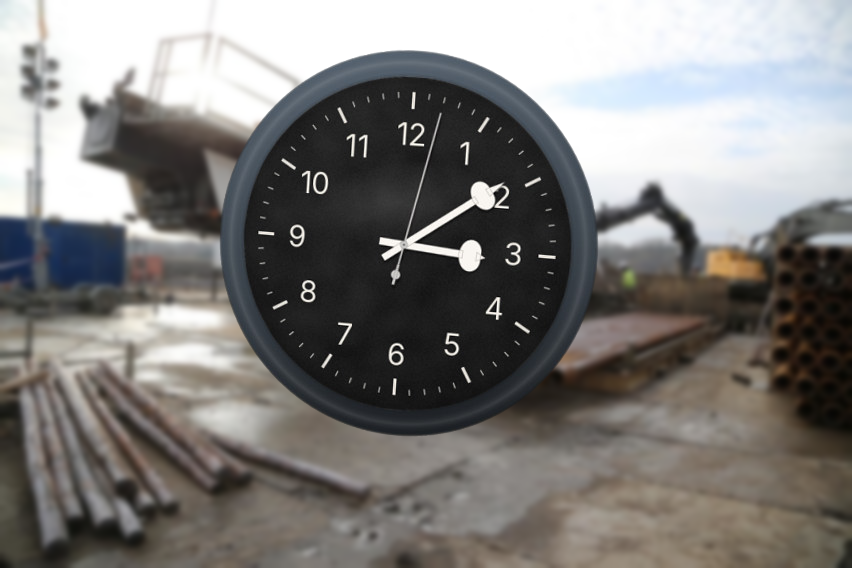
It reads {"hour": 3, "minute": 9, "second": 2}
